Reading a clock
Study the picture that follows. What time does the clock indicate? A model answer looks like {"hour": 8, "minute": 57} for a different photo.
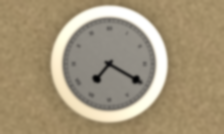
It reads {"hour": 7, "minute": 20}
